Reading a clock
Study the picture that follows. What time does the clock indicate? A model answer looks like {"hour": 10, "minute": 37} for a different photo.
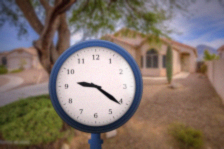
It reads {"hour": 9, "minute": 21}
